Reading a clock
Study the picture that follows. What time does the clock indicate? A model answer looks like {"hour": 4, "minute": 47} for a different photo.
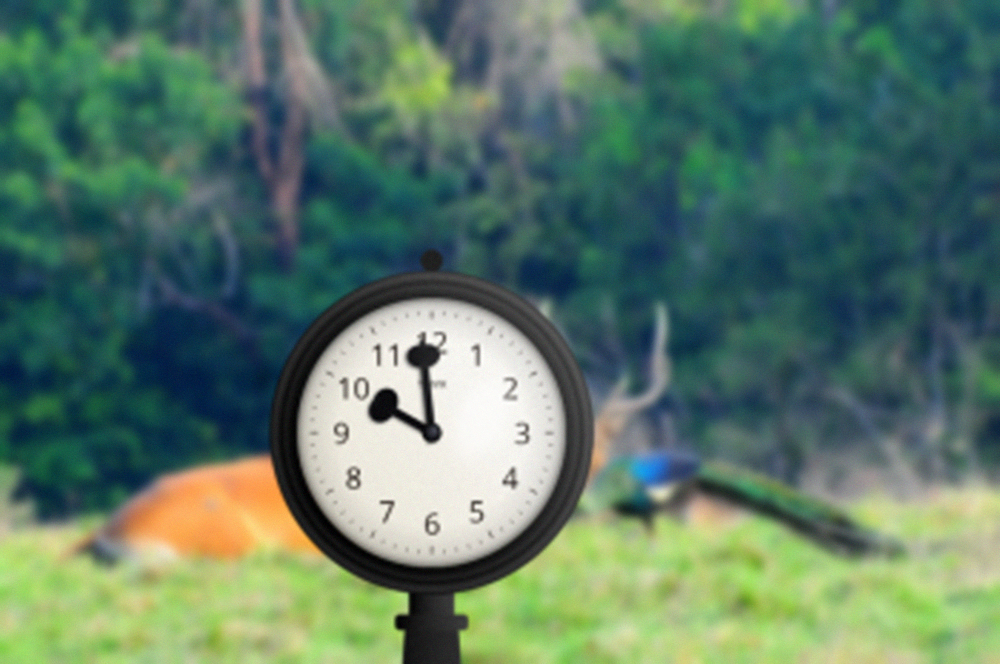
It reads {"hour": 9, "minute": 59}
